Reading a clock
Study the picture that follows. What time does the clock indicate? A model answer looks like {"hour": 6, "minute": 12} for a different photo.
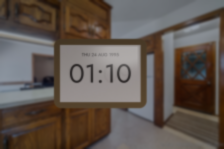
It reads {"hour": 1, "minute": 10}
